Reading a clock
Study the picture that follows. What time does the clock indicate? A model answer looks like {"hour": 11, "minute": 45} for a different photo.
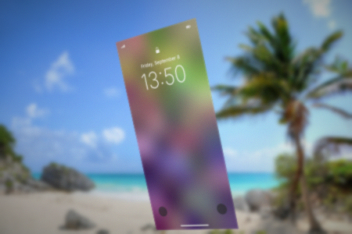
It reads {"hour": 13, "minute": 50}
